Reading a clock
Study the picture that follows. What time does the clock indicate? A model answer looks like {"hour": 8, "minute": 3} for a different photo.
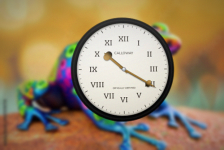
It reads {"hour": 10, "minute": 20}
